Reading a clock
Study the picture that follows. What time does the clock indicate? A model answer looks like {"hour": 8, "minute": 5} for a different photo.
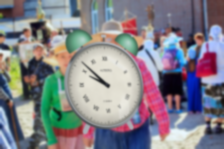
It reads {"hour": 9, "minute": 52}
